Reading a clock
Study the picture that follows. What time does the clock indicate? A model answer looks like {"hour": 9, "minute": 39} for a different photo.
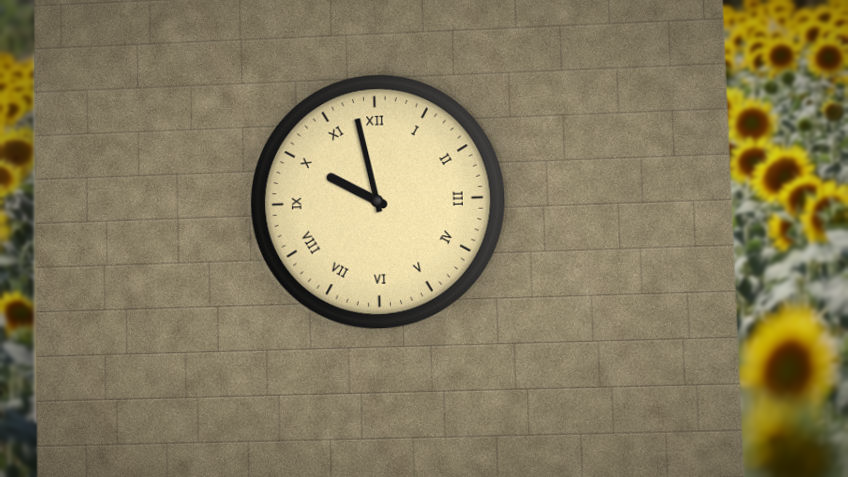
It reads {"hour": 9, "minute": 58}
